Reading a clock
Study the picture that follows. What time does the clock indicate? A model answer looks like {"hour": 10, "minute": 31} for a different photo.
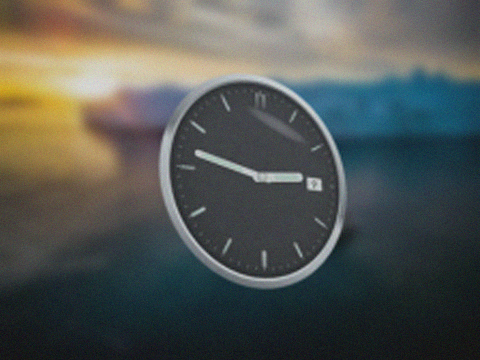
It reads {"hour": 2, "minute": 47}
